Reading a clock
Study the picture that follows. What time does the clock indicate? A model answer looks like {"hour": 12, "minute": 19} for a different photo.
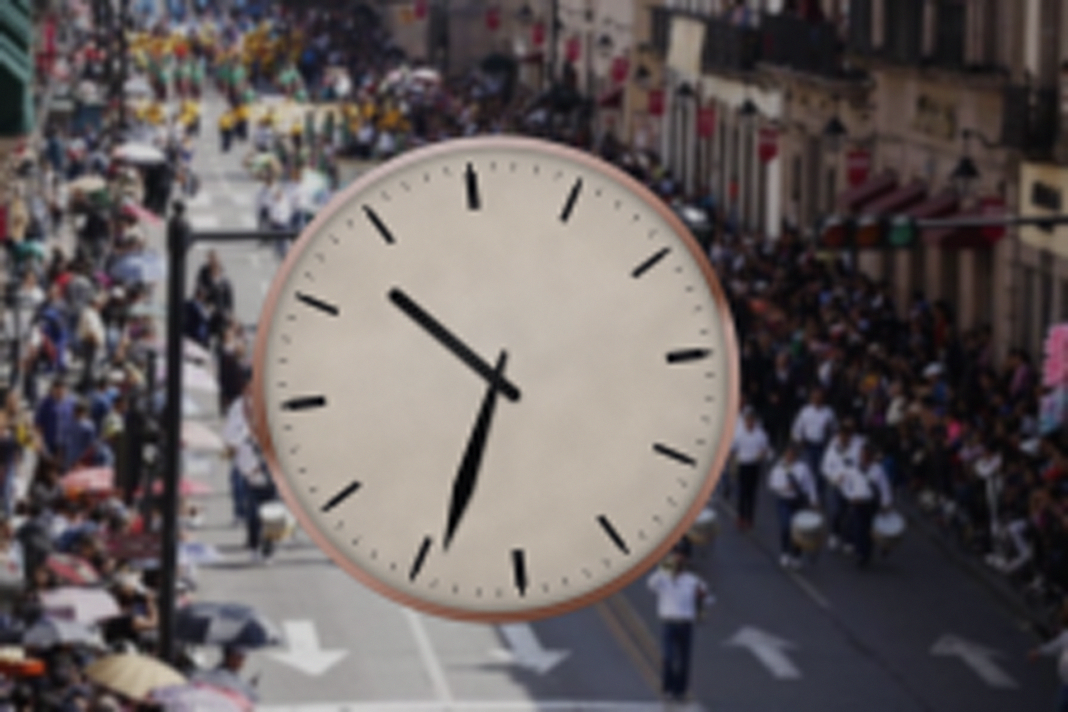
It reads {"hour": 10, "minute": 34}
